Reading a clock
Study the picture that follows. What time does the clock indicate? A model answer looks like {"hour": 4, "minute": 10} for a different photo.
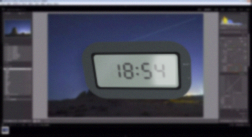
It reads {"hour": 18, "minute": 54}
